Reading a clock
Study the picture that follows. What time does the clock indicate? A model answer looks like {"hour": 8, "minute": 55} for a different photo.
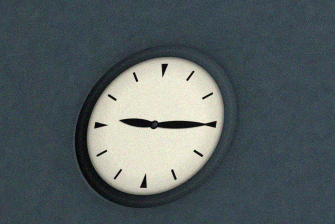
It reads {"hour": 9, "minute": 15}
